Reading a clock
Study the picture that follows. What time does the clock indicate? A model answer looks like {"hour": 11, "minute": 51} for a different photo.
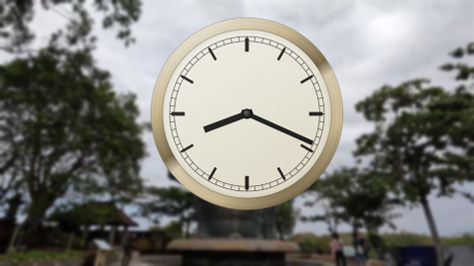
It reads {"hour": 8, "minute": 19}
